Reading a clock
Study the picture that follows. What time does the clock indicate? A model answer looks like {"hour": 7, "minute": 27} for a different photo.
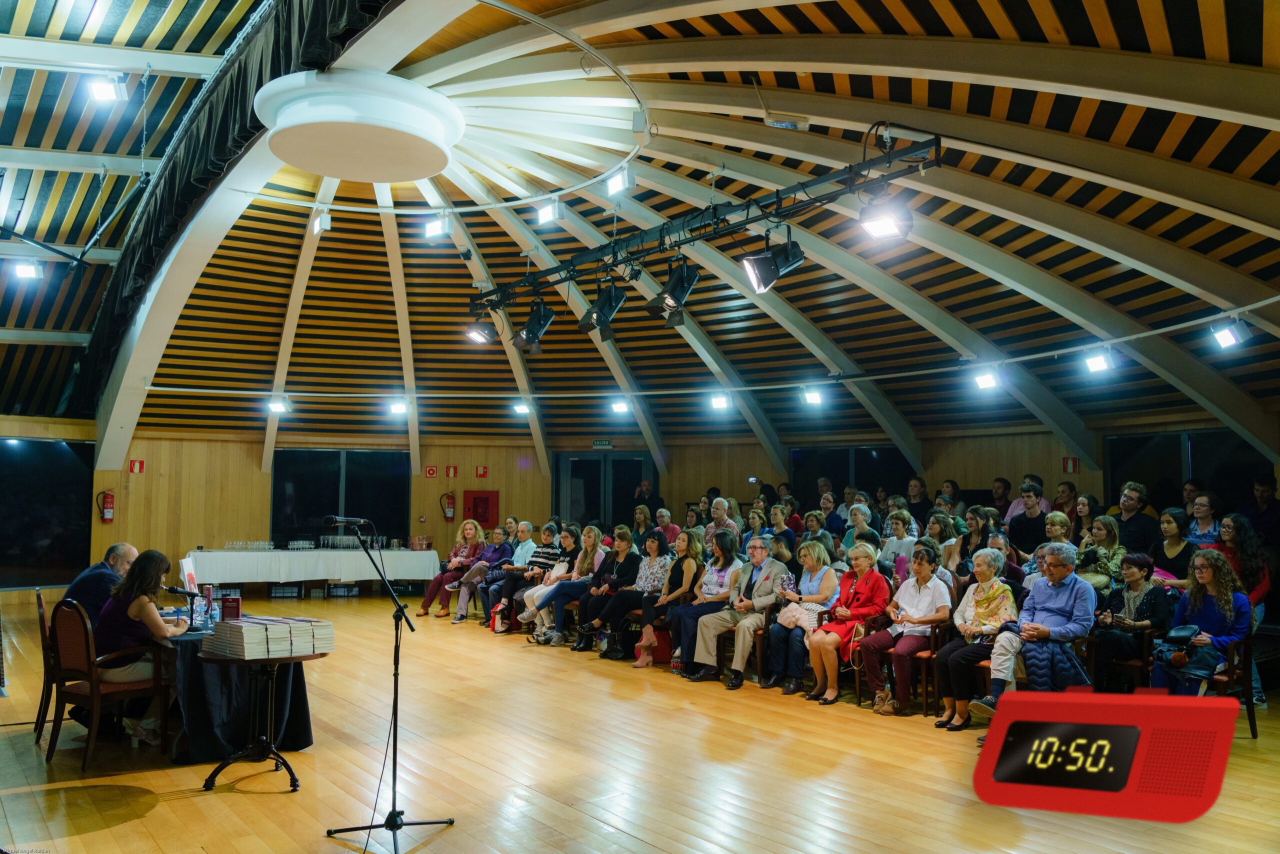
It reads {"hour": 10, "minute": 50}
